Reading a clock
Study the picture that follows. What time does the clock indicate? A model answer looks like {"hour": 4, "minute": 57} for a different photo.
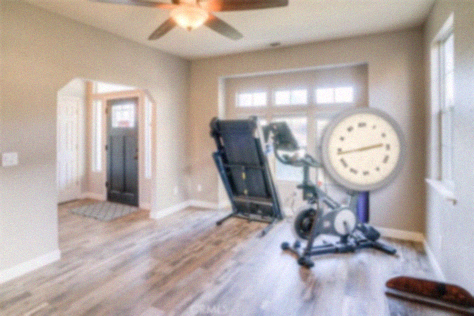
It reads {"hour": 2, "minute": 44}
